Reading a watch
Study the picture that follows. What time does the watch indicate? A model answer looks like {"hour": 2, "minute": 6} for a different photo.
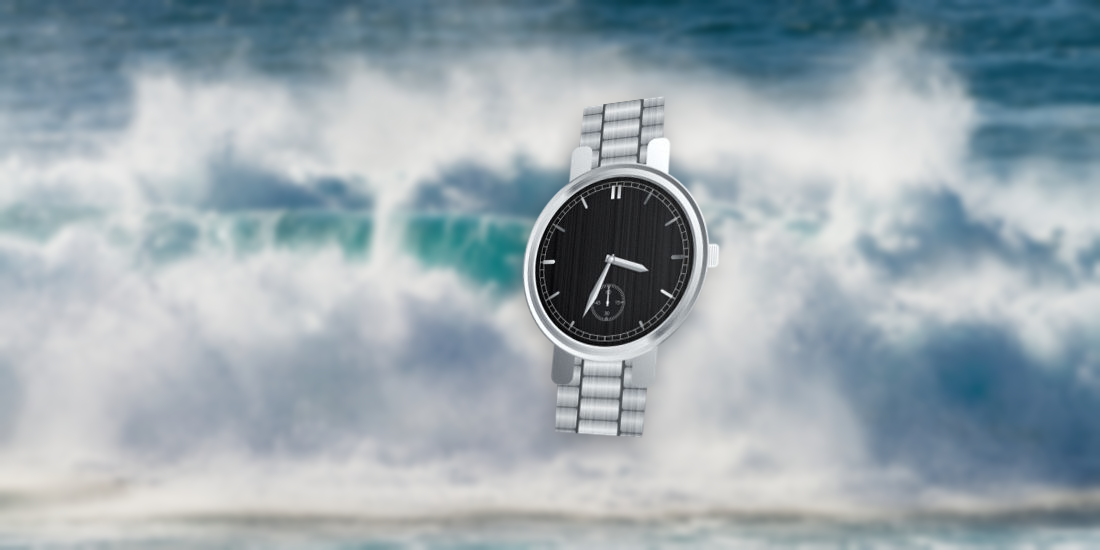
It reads {"hour": 3, "minute": 34}
